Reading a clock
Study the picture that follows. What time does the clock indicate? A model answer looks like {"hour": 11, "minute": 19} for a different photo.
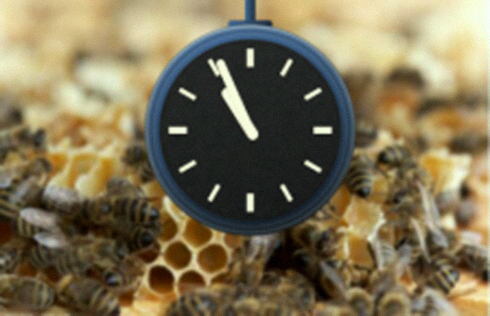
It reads {"hour": 10, "minute": 56}
